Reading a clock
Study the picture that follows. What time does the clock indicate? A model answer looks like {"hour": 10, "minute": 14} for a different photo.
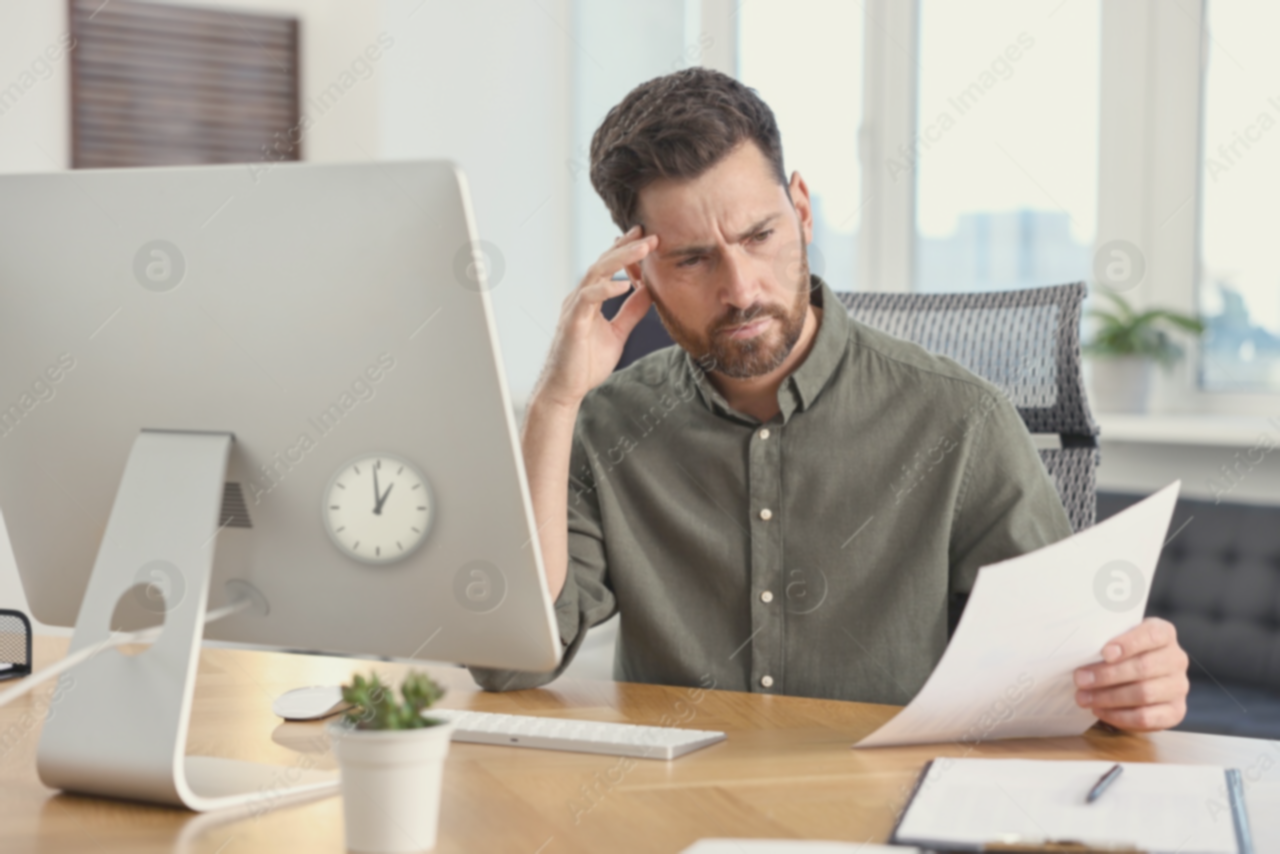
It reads {"hour": 12, "minute": 59}
